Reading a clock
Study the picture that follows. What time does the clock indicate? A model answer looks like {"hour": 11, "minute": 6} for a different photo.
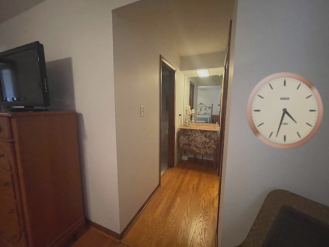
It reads {"hour": 4, "minute": 33}
